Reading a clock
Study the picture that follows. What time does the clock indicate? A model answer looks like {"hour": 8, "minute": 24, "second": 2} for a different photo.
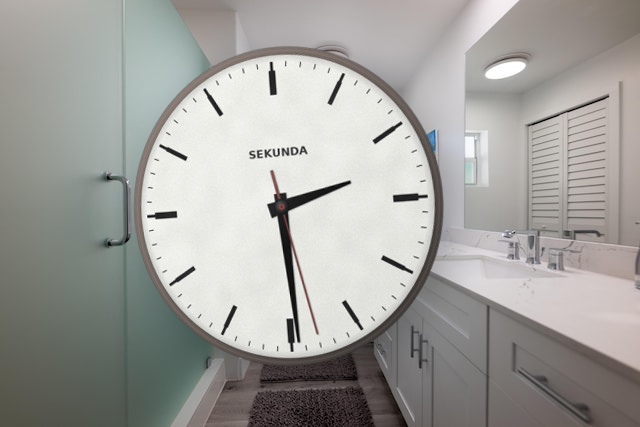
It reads {"hour": 2, "minute": 29, "second": 28}
